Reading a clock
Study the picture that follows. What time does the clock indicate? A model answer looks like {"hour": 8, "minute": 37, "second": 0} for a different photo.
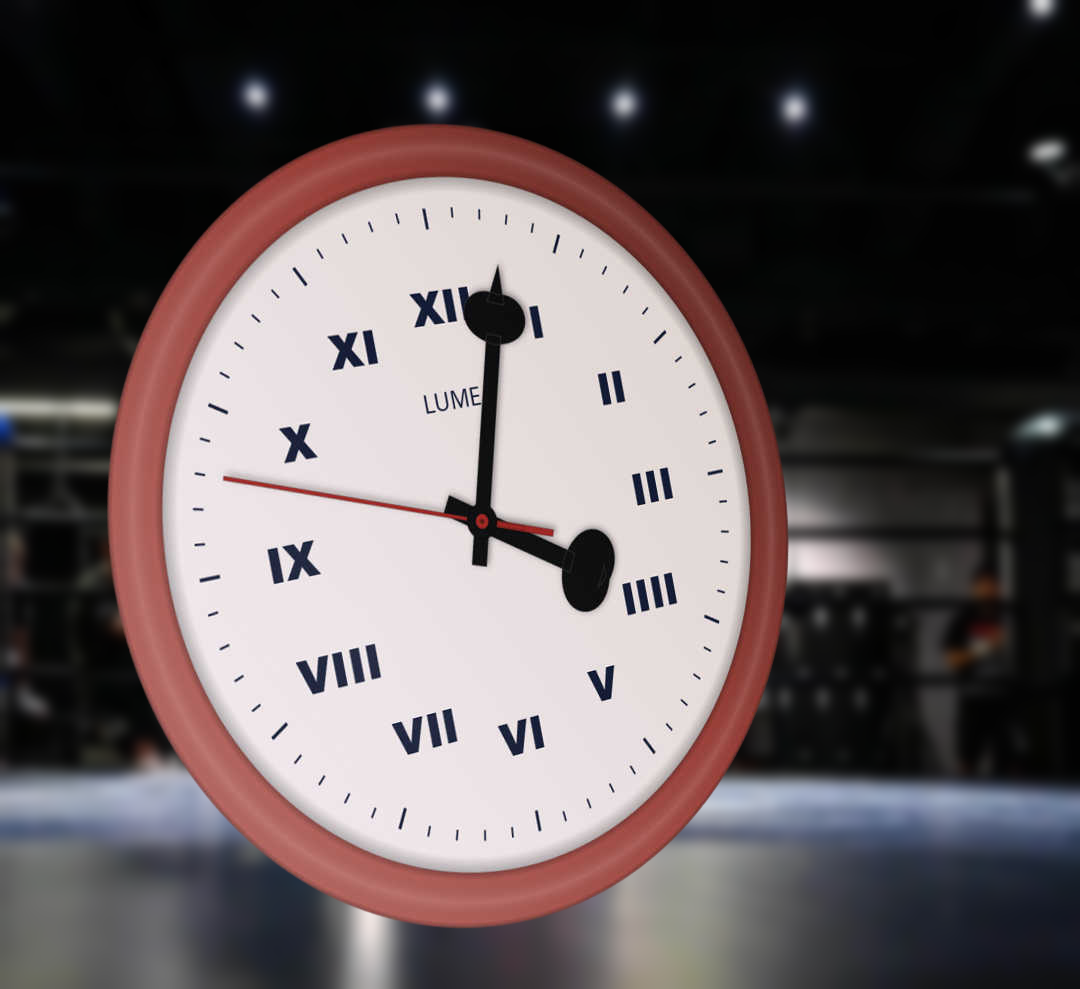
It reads {"hour": 4, "minute": 2, "second": 48}
